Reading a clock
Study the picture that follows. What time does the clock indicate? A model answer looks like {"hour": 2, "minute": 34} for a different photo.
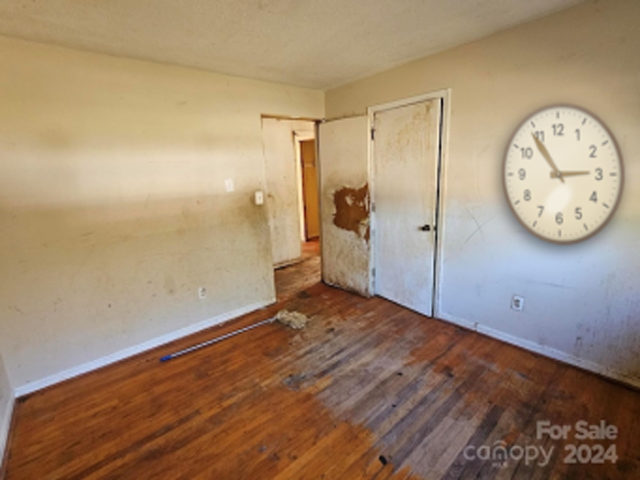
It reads {"hour": 2, "minute": 54}
